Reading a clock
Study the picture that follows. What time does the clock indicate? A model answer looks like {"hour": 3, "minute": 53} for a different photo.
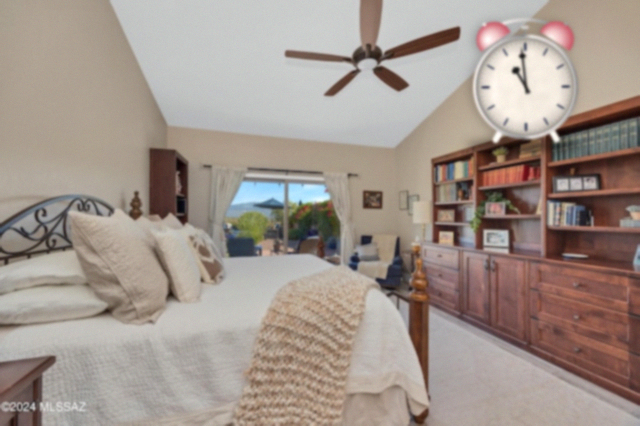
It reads {"hour": 10, "minute": 59}
